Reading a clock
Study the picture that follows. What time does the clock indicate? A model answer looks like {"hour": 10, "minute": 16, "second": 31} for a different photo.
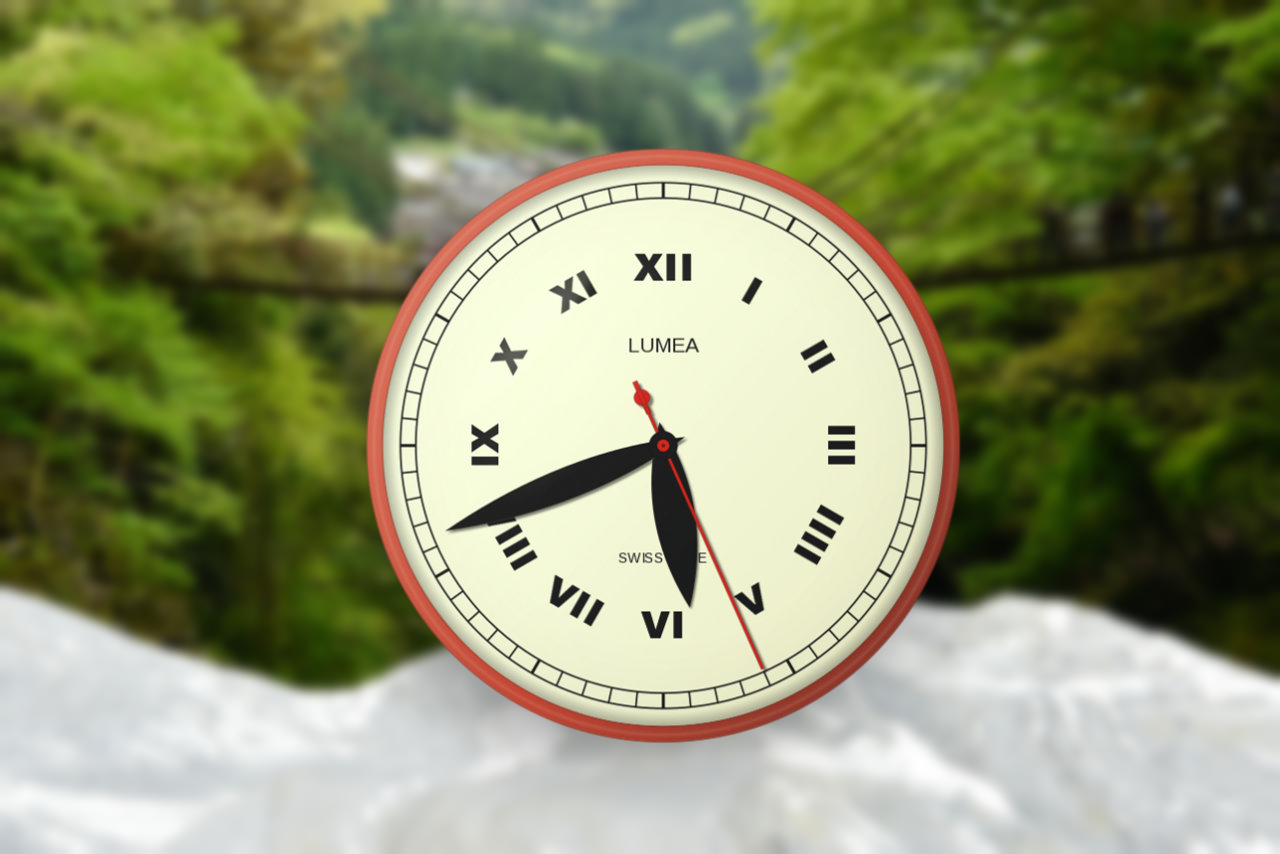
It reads {"hour": 5, "minute": 41, "second": 26}
